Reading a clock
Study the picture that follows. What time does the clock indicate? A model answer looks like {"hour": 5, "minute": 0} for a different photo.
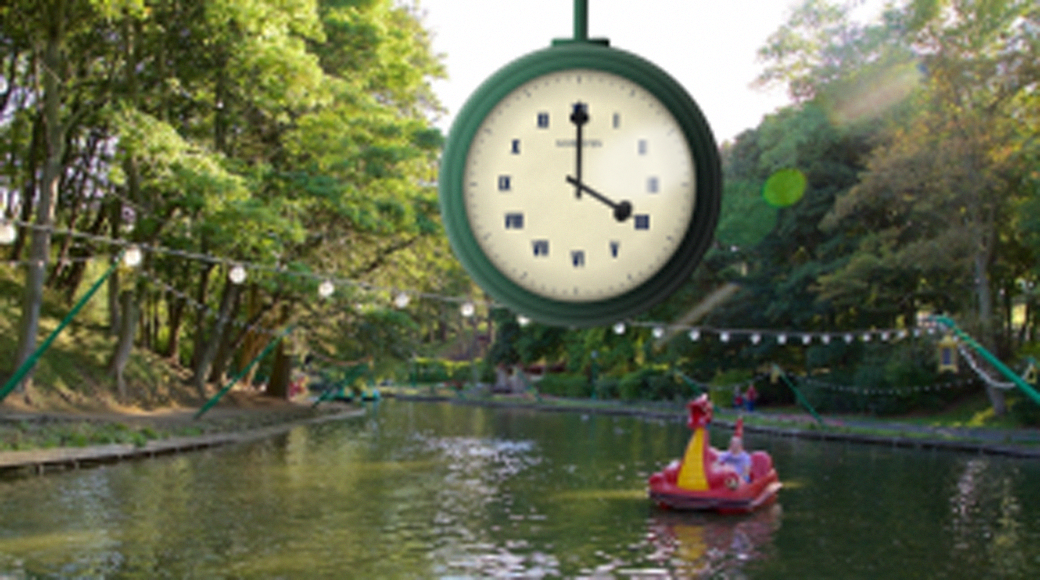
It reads {"hour": 4, "minute": 0}
